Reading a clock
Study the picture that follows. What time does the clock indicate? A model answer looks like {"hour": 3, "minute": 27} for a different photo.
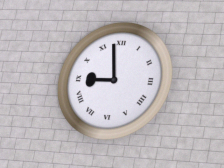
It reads {"hour": 8, "minute": 58}
